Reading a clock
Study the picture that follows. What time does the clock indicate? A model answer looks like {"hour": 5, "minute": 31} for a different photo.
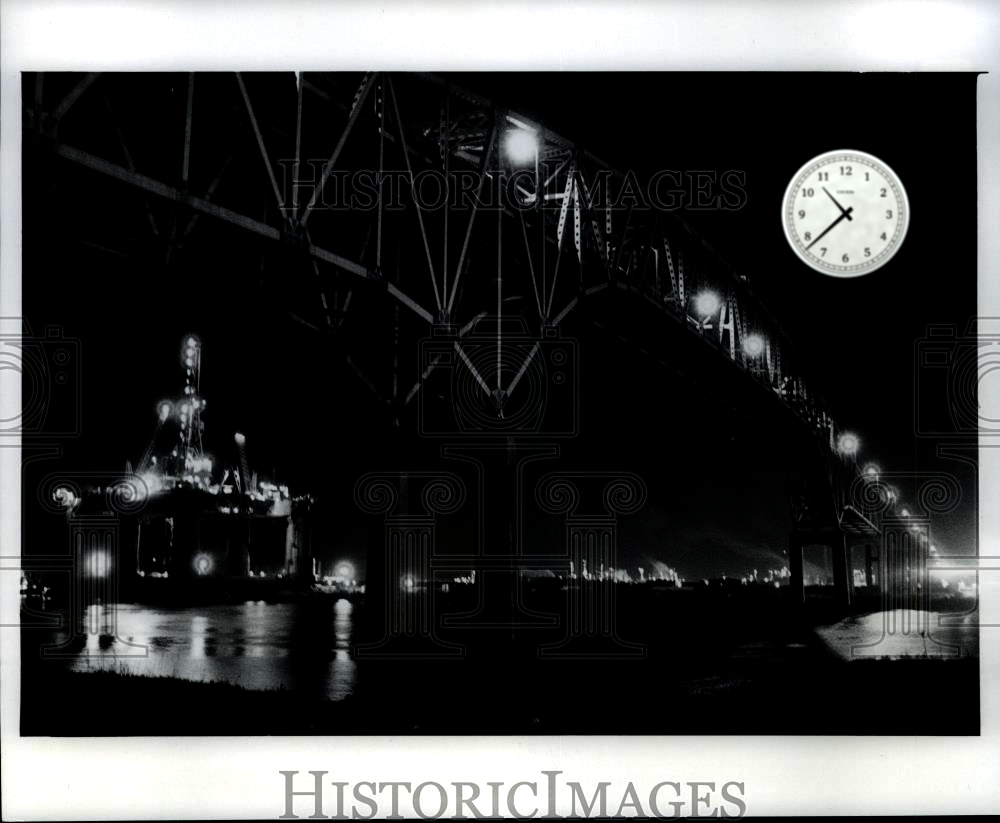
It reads {"hour": 10, "minute": 38}
